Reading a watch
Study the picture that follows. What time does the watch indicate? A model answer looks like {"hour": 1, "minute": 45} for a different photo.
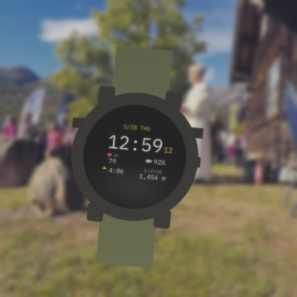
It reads {"hour": 12, "minute": 59}
